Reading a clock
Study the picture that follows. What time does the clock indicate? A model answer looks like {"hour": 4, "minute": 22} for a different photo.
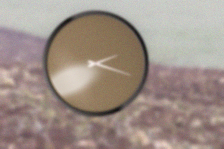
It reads {"hour": 2, "minute": 18}
